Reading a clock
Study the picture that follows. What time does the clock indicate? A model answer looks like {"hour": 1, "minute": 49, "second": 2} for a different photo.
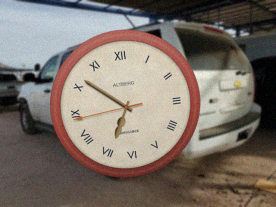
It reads {"hour": 6, "minute": 51, "second": 44}
